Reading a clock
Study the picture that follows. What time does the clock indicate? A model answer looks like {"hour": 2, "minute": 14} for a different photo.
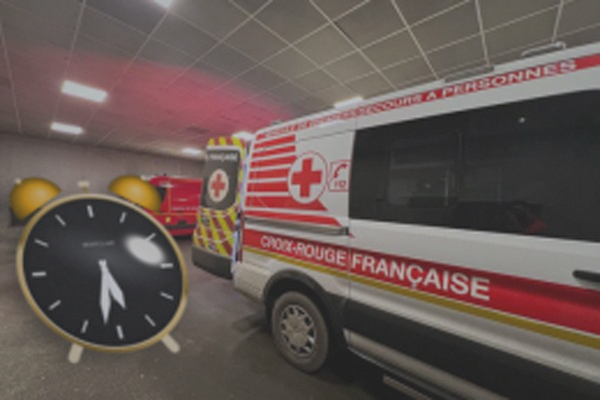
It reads {"hour": 5, "minute": 32}
